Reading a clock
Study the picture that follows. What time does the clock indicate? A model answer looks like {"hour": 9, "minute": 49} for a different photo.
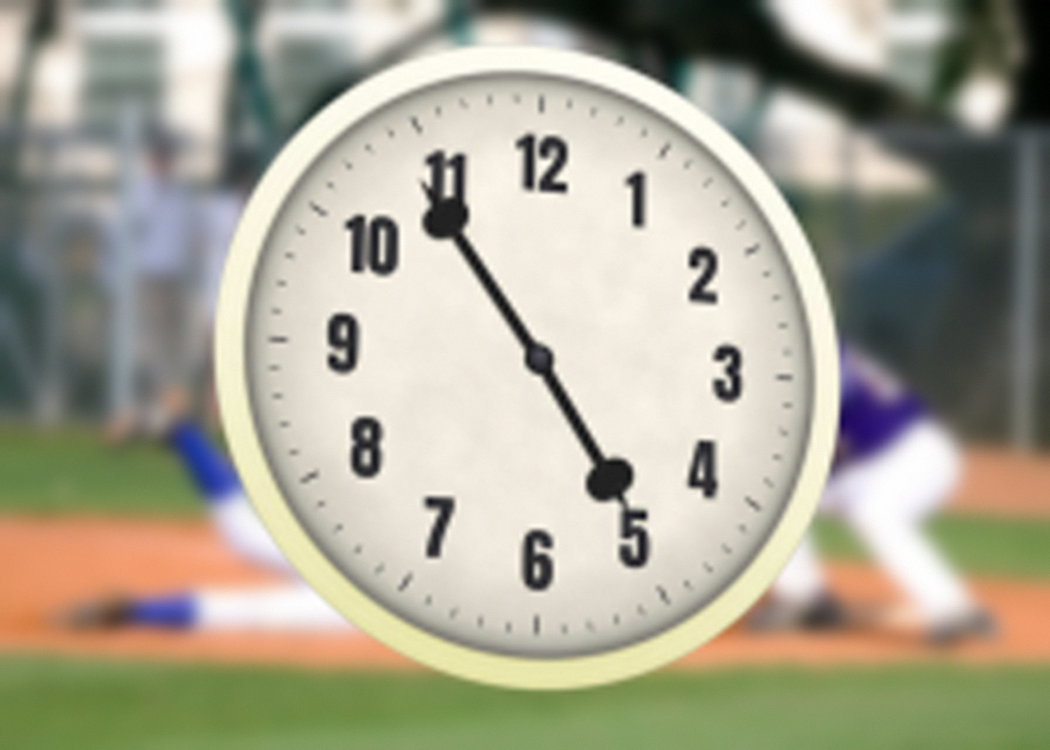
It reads {"hour": 4, "minute": 54}
